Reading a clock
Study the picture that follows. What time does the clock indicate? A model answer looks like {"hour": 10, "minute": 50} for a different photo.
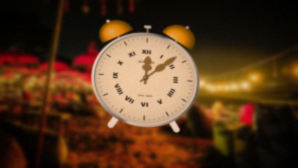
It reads {"hour": 12, "minute": 8}
